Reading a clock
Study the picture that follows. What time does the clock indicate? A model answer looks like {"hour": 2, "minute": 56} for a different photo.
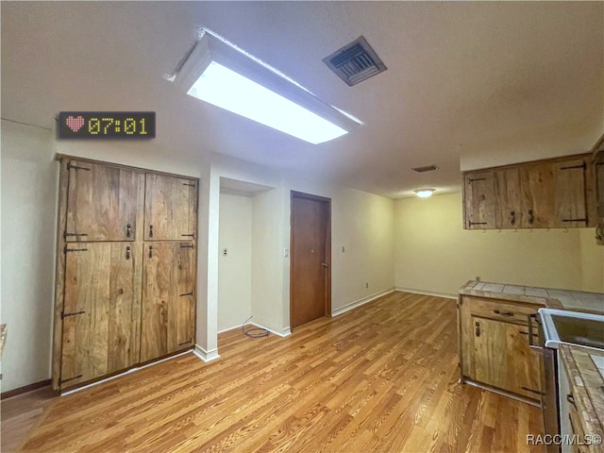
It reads {"hour": 7, "minute": 1}
